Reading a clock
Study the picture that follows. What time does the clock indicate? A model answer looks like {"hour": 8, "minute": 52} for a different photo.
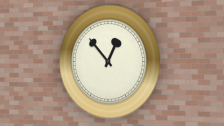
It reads {"hour": 12, "minute": 53}
